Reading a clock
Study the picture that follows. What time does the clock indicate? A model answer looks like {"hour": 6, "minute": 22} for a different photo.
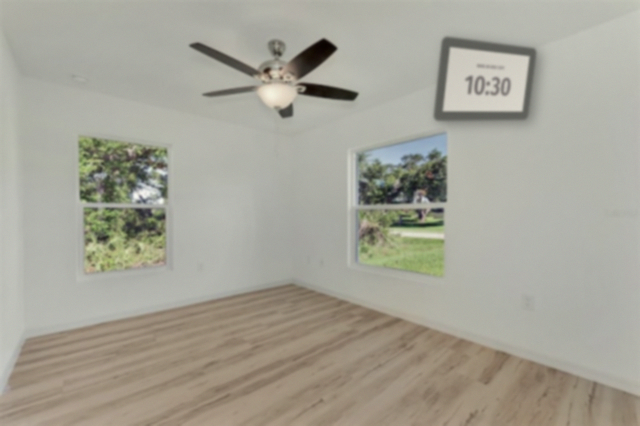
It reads {"hour": 10, "minute": 30}
